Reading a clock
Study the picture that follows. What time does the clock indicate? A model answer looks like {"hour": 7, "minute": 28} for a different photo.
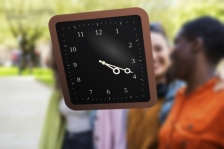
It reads {"hour": 4, "minute": 19}
